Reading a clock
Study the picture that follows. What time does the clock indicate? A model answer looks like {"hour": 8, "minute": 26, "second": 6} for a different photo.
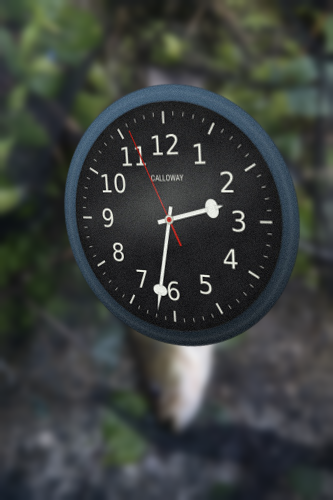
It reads {"hour": 2, "minute": 31, "second": 56}
